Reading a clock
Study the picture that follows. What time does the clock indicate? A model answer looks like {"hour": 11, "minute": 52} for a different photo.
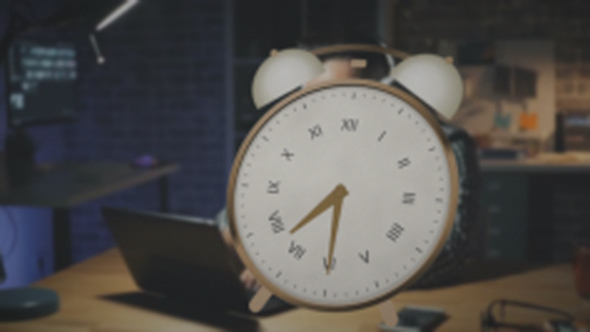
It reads {"hour": 7, "minute": 30}
